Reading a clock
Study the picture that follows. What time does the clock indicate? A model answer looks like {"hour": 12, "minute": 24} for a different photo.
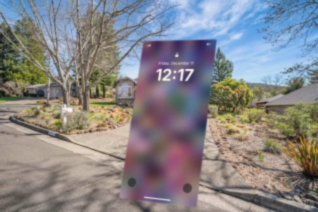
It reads {"hour": 12, "minute": 17}
